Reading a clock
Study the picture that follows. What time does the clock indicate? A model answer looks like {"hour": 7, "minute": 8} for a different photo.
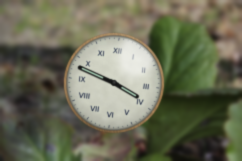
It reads {"hour": 3, "minute": 48}
